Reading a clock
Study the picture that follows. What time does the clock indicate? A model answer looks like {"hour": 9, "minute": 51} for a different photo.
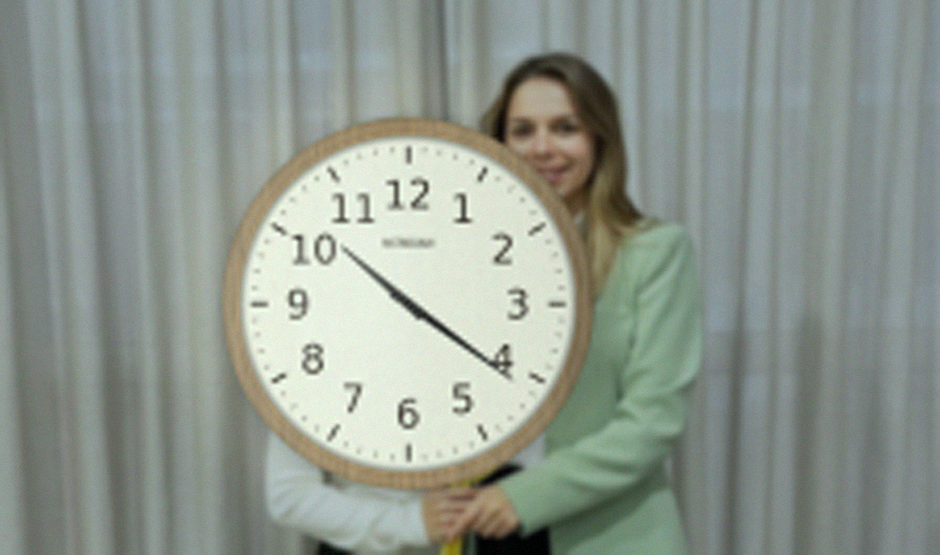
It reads {"hour": 10, "minute": 21}
